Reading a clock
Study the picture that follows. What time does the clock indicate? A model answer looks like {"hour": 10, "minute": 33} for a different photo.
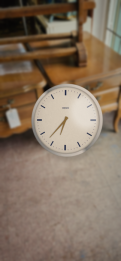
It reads {"hour": 6, "minute": 37}
